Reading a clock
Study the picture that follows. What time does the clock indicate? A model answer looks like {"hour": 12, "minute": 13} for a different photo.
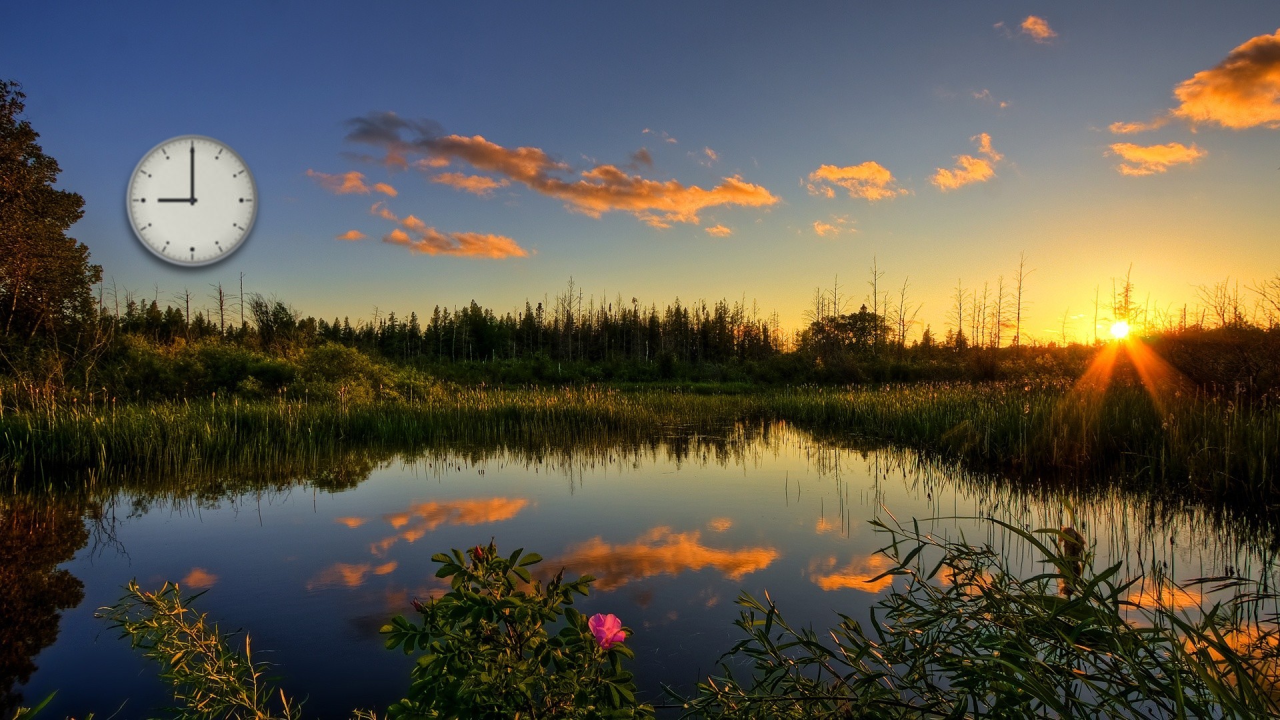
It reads {"hour": 9, "minute": 0}
